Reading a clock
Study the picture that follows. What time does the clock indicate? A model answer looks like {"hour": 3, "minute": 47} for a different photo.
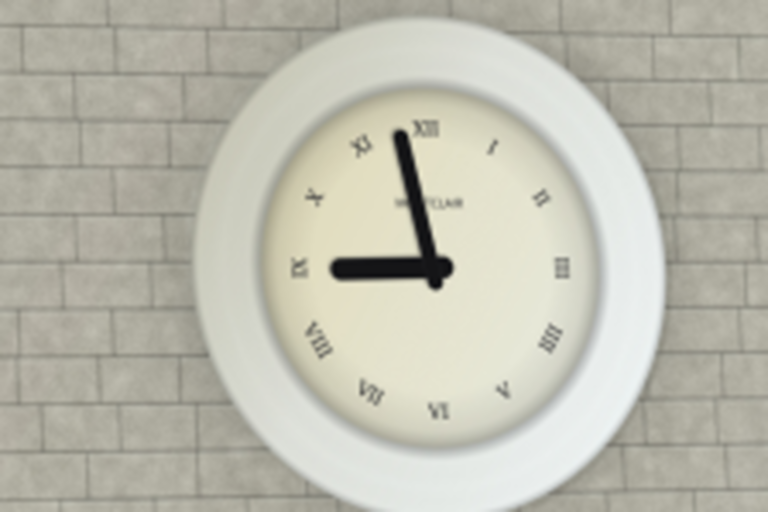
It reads {"hour": 8, "minute": 58}
